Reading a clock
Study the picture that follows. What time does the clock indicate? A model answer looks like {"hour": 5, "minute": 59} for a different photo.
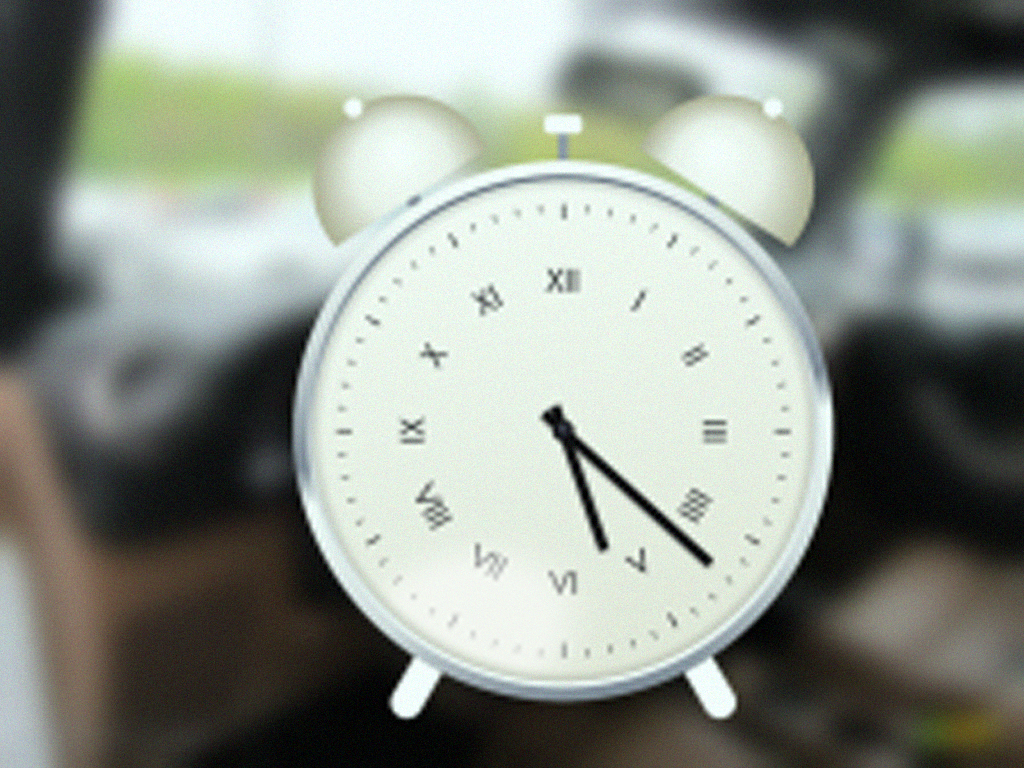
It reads {"hour": 5, "minute": 22}
